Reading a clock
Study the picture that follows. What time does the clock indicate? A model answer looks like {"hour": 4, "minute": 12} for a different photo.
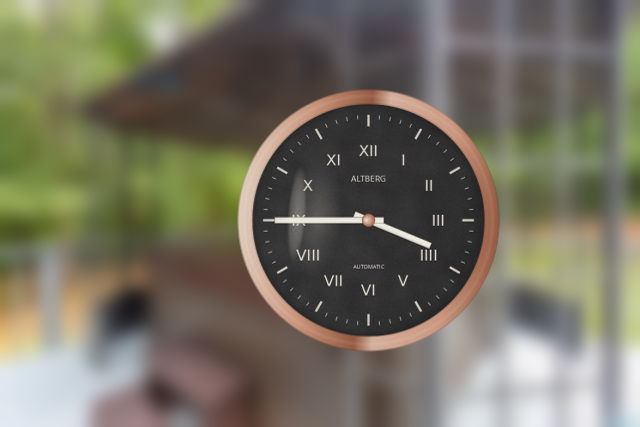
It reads {"hour": 3, "minute": 45}
